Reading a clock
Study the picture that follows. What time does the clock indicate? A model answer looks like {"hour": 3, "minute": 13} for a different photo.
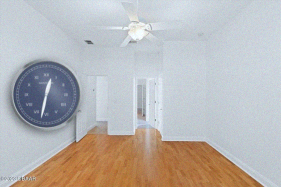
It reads {"hour": 12, "minute": 32}
